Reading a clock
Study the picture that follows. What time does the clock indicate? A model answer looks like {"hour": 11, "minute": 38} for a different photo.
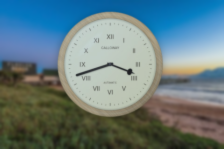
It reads {"hour": 3, "minute": 42}
